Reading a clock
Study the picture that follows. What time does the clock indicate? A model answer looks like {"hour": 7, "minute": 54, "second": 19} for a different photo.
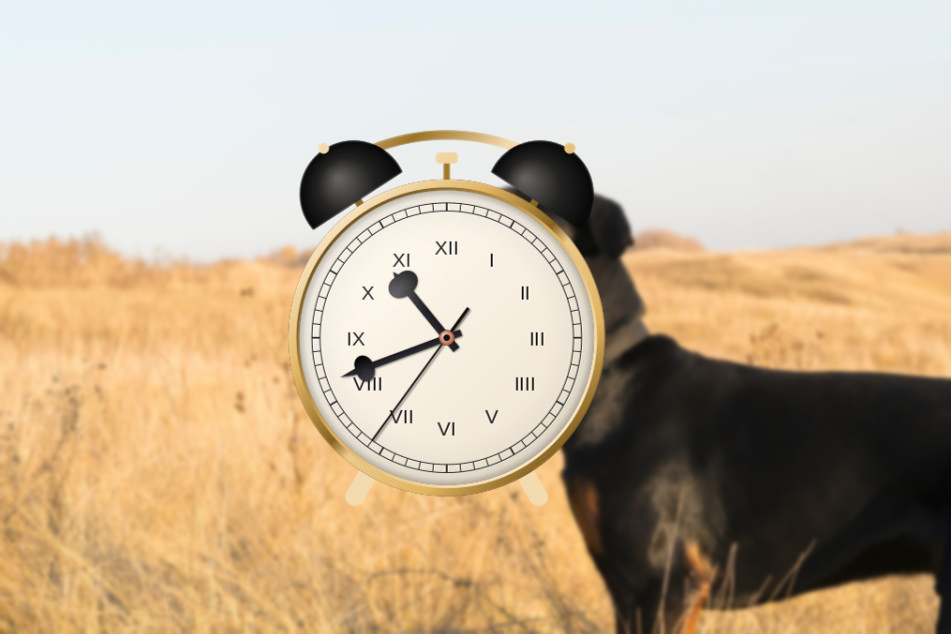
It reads {"hour": 10, "minute": 41, "second": 36}
